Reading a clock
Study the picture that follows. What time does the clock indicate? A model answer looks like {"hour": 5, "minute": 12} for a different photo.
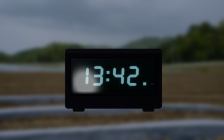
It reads {"hour": 13, "minute": 42}
